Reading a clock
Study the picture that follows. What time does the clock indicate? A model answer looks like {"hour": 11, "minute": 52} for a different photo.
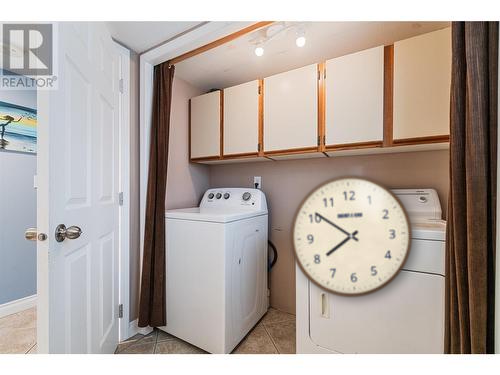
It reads {"hour": 7, "minute": 51}
